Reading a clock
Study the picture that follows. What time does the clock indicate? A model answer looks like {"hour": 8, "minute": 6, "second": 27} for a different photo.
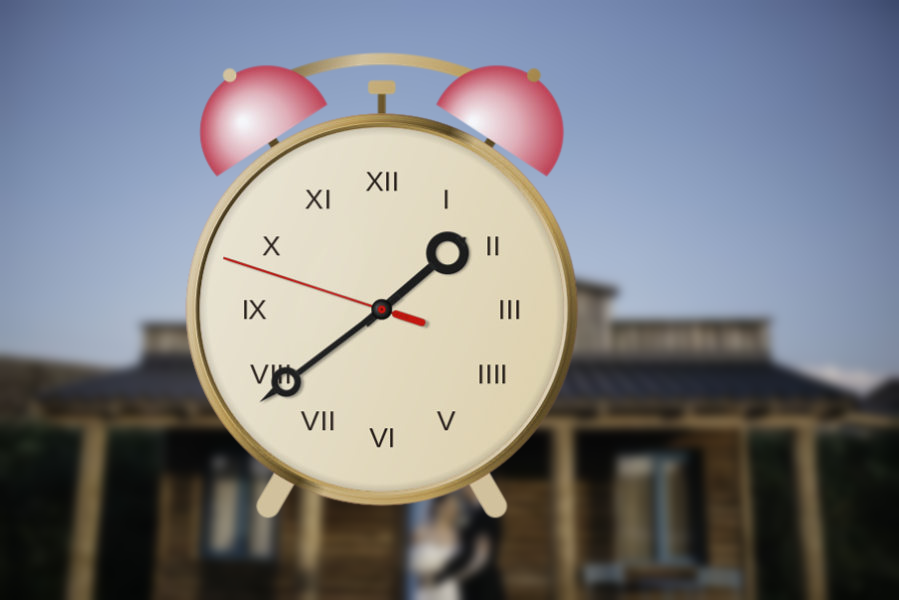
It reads {"hour": 1, "minute": 38, "second": 48}
